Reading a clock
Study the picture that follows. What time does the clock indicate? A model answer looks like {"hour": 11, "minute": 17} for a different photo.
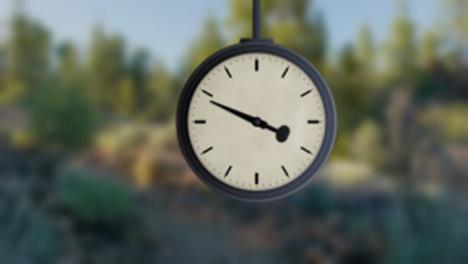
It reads {"hour": 3, "minute": 49}
